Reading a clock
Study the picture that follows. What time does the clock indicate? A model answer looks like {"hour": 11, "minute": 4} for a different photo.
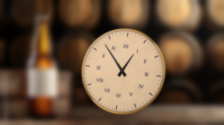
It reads {"hour": 12, "minute": 53}
